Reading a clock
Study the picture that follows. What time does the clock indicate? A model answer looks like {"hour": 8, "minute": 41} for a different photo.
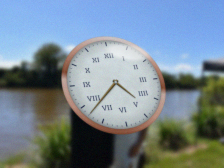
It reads {"hour": 4, "minute": 38}
